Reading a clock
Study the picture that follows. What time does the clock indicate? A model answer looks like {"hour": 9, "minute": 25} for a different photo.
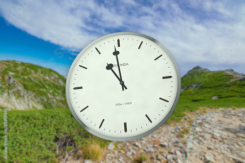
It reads {"hour": 10, "minute": 59}
